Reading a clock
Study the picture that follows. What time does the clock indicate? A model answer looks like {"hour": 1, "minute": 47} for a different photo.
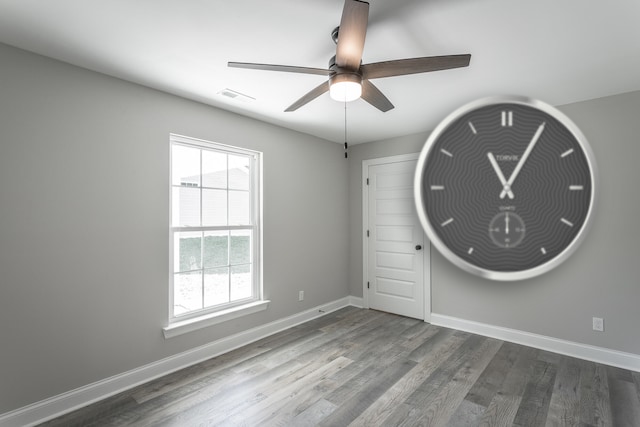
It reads {"hour": 11, "minute": 5}
